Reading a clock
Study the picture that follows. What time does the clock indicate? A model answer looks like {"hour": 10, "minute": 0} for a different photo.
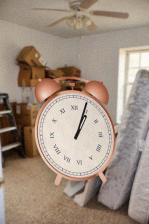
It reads {"hour": 1, "minute": 4}
